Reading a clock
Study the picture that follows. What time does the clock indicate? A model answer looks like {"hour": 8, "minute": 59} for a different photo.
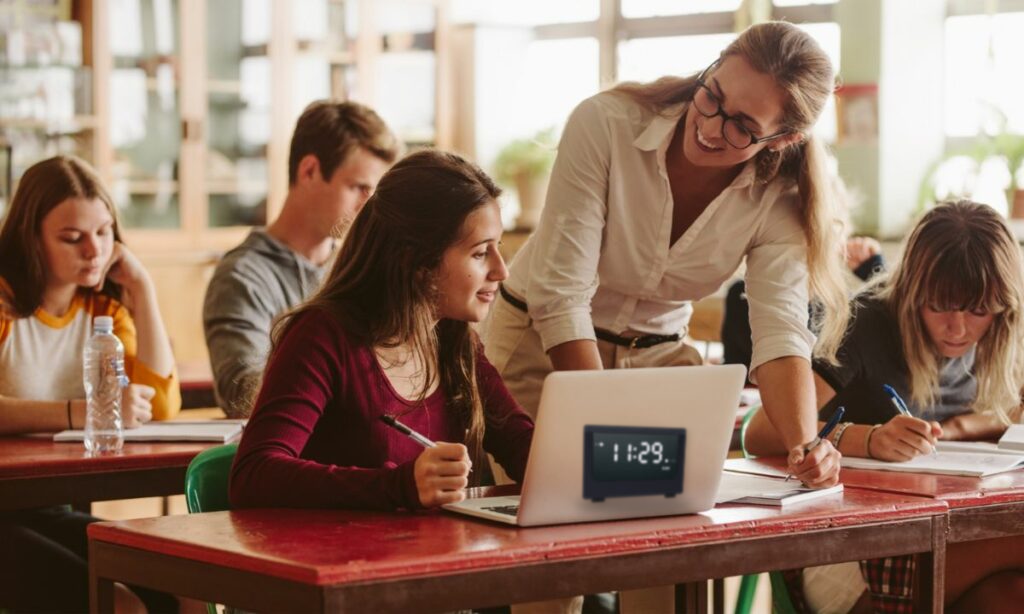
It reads {"hour": 11, "minute": 29}
